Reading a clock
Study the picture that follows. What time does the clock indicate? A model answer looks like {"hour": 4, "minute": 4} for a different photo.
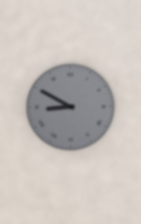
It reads {"hour": 8, "minute": 50}
